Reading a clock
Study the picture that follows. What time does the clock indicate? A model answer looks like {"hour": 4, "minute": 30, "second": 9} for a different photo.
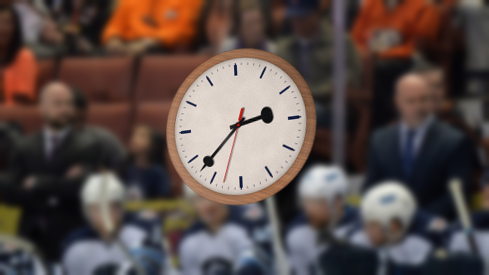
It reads {"hour": 2, "minute": 37, "second": 33}
